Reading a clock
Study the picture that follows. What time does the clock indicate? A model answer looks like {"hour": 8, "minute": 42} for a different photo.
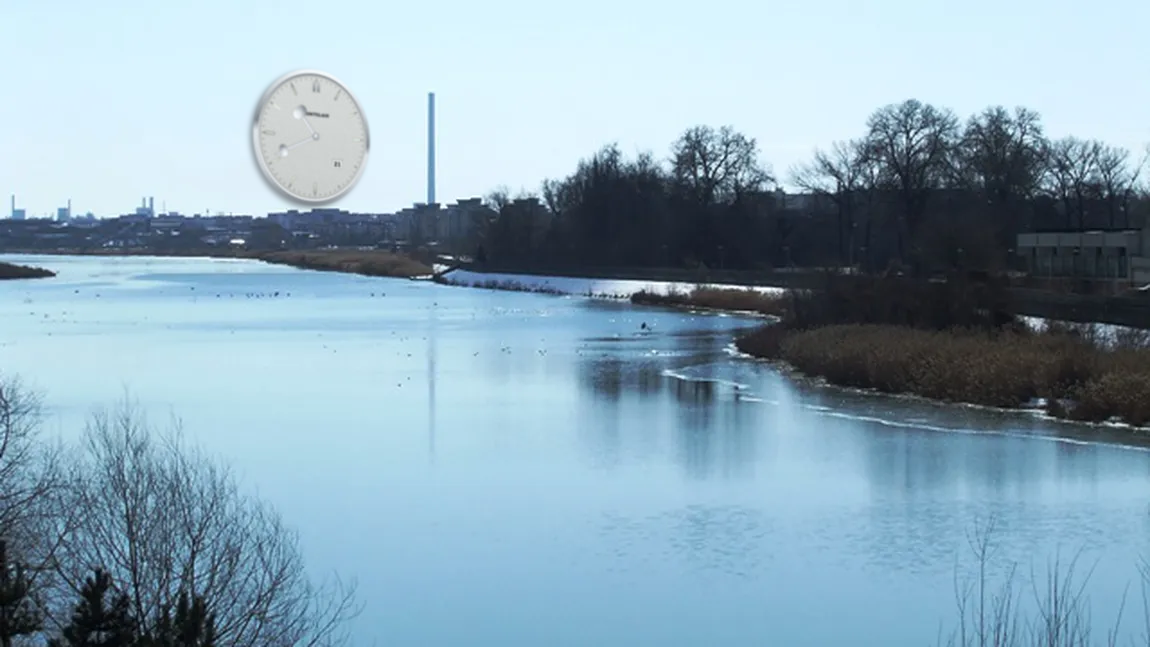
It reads {"hour": 10, "minute": 41}
